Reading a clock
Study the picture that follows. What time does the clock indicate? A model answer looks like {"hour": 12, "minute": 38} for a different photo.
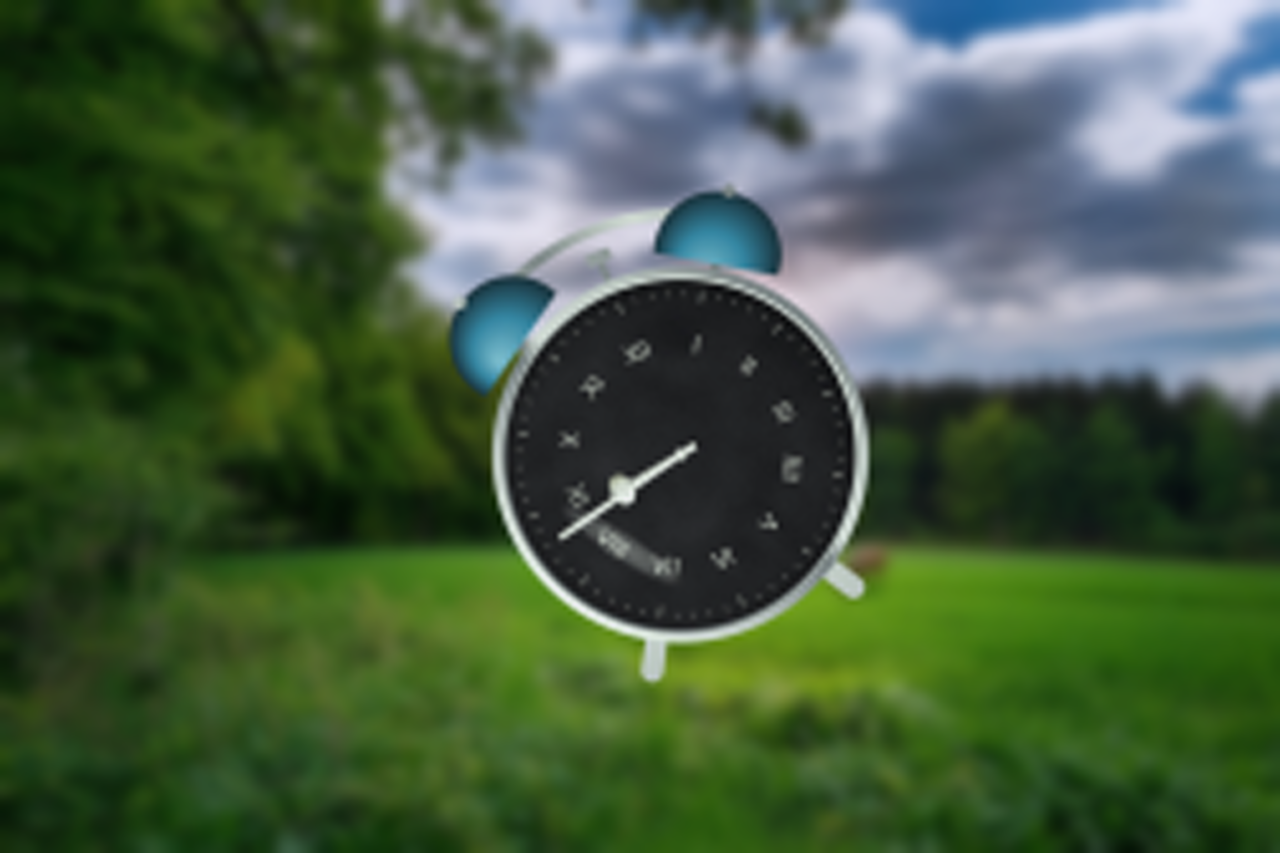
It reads {"hour": 8, "minute": 43}
